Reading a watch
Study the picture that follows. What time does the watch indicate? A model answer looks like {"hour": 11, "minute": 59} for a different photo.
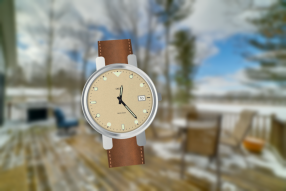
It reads {"hour": 12, "minute": 24}
